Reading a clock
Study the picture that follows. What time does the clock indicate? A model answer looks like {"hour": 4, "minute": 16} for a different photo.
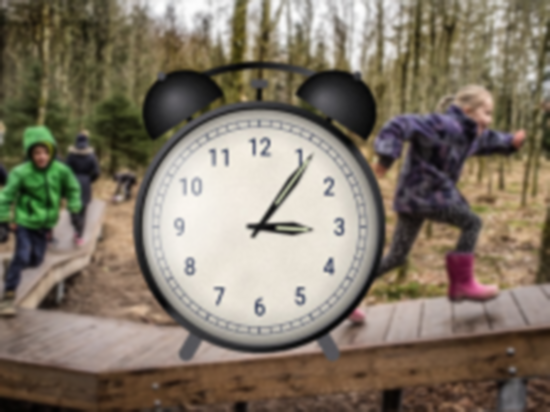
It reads {"hour": 3, "minute": 6}
